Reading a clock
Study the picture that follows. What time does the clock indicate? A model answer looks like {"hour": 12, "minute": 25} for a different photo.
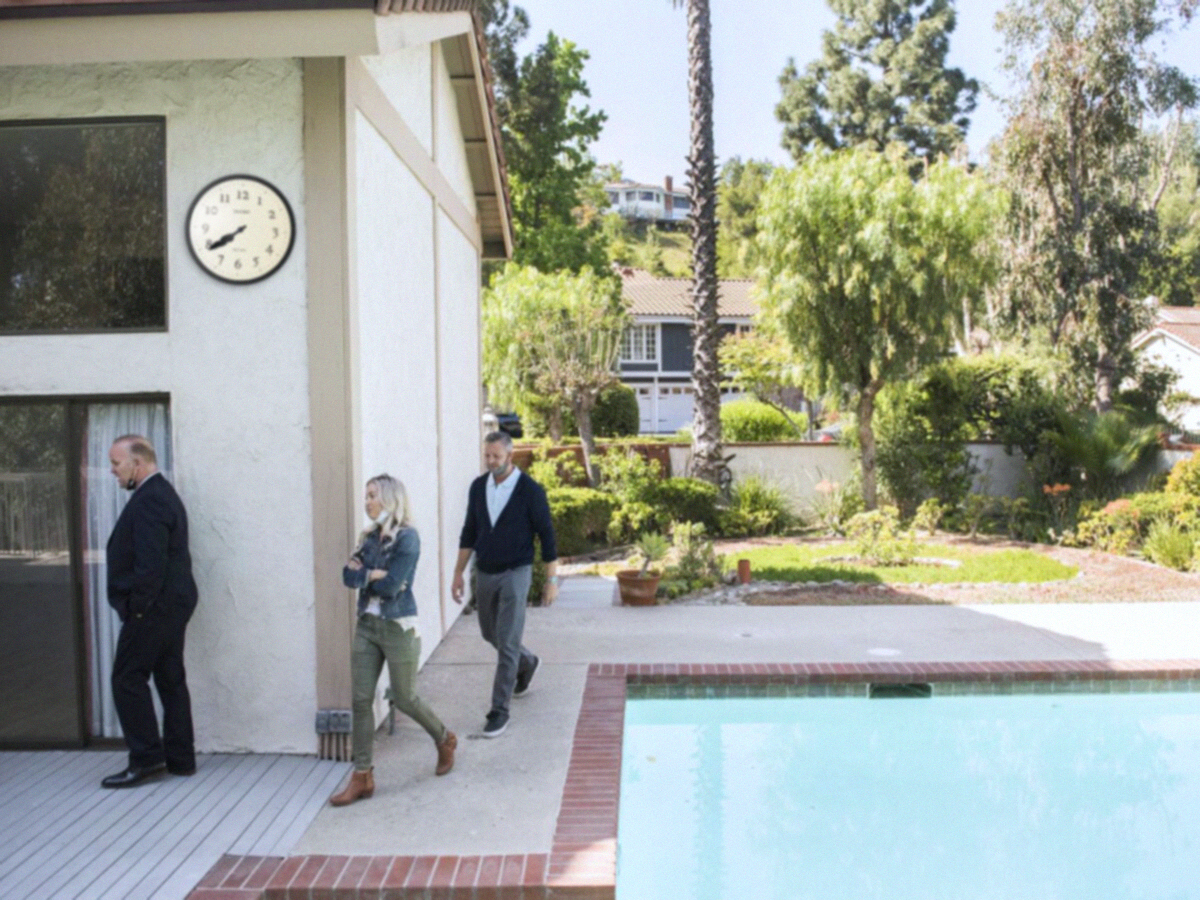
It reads {"hour": 7, "minute": 39}
